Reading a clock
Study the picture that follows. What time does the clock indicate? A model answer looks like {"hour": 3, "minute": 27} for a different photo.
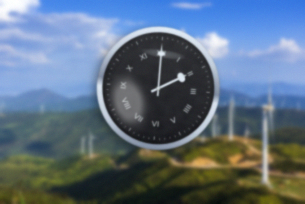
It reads {"hour": 2, "minute": 0}
